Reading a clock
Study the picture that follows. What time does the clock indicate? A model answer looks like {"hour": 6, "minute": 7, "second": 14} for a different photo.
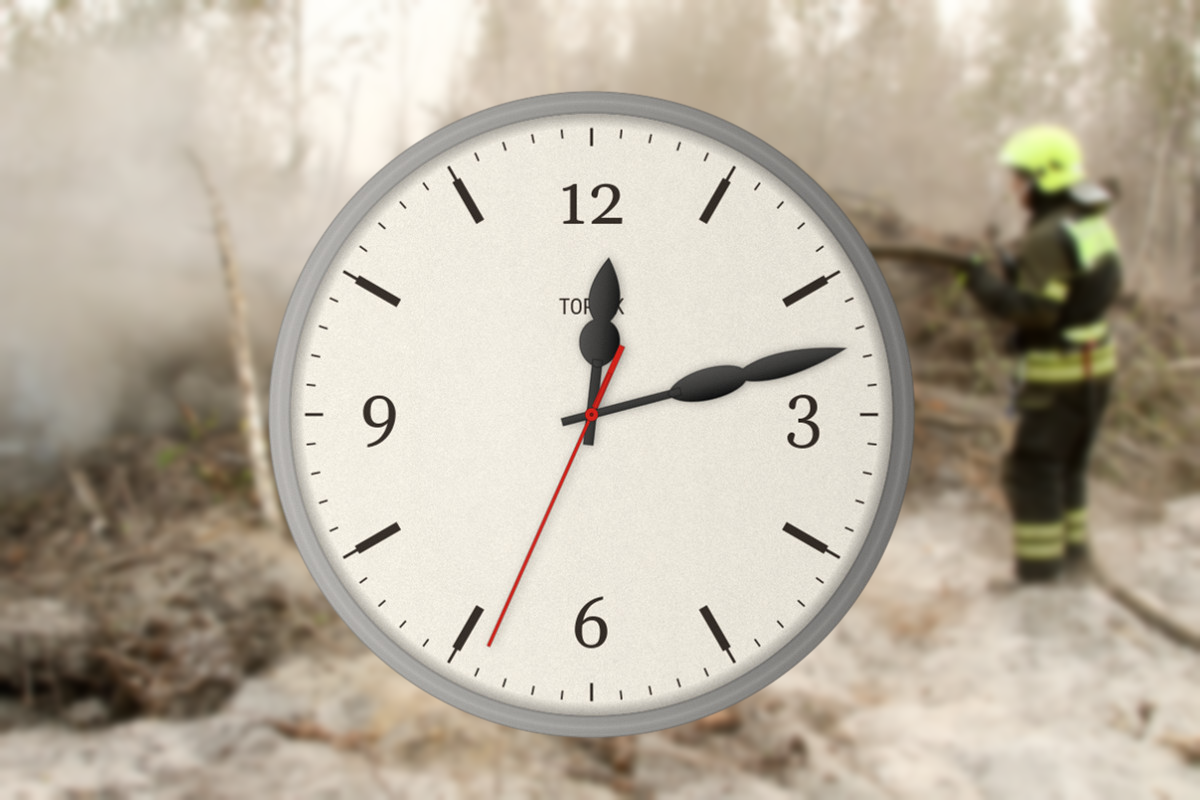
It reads {"hour": 12, "minute": 12, "second": 34}
